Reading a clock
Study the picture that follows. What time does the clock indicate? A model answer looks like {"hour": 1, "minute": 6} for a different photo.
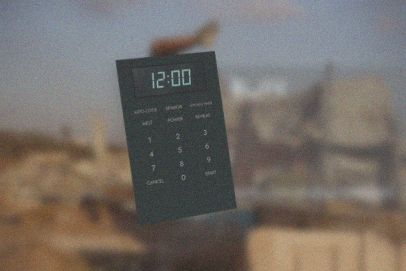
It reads {"hour": 12, "minute": 0}
